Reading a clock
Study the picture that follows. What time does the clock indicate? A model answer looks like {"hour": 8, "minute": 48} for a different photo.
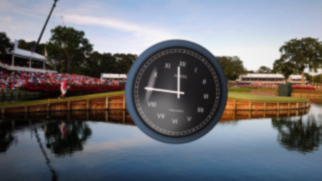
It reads {"hour": 11, "minute": 45}
